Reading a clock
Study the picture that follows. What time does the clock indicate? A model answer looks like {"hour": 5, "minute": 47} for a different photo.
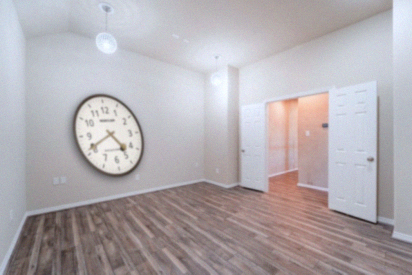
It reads {"hour": 4, "minute": 41}
